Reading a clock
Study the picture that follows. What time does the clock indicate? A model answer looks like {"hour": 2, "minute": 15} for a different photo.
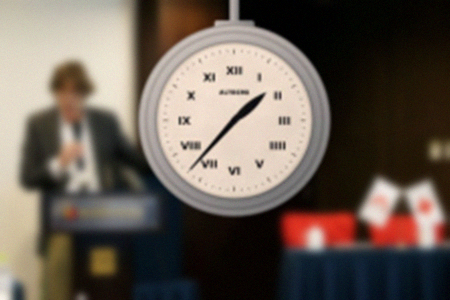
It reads {"hour": 1, "minute": 37}
